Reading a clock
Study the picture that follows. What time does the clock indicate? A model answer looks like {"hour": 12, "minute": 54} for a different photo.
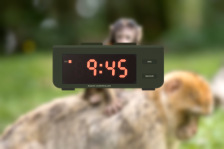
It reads {"hour": 9, "minute": 45}
